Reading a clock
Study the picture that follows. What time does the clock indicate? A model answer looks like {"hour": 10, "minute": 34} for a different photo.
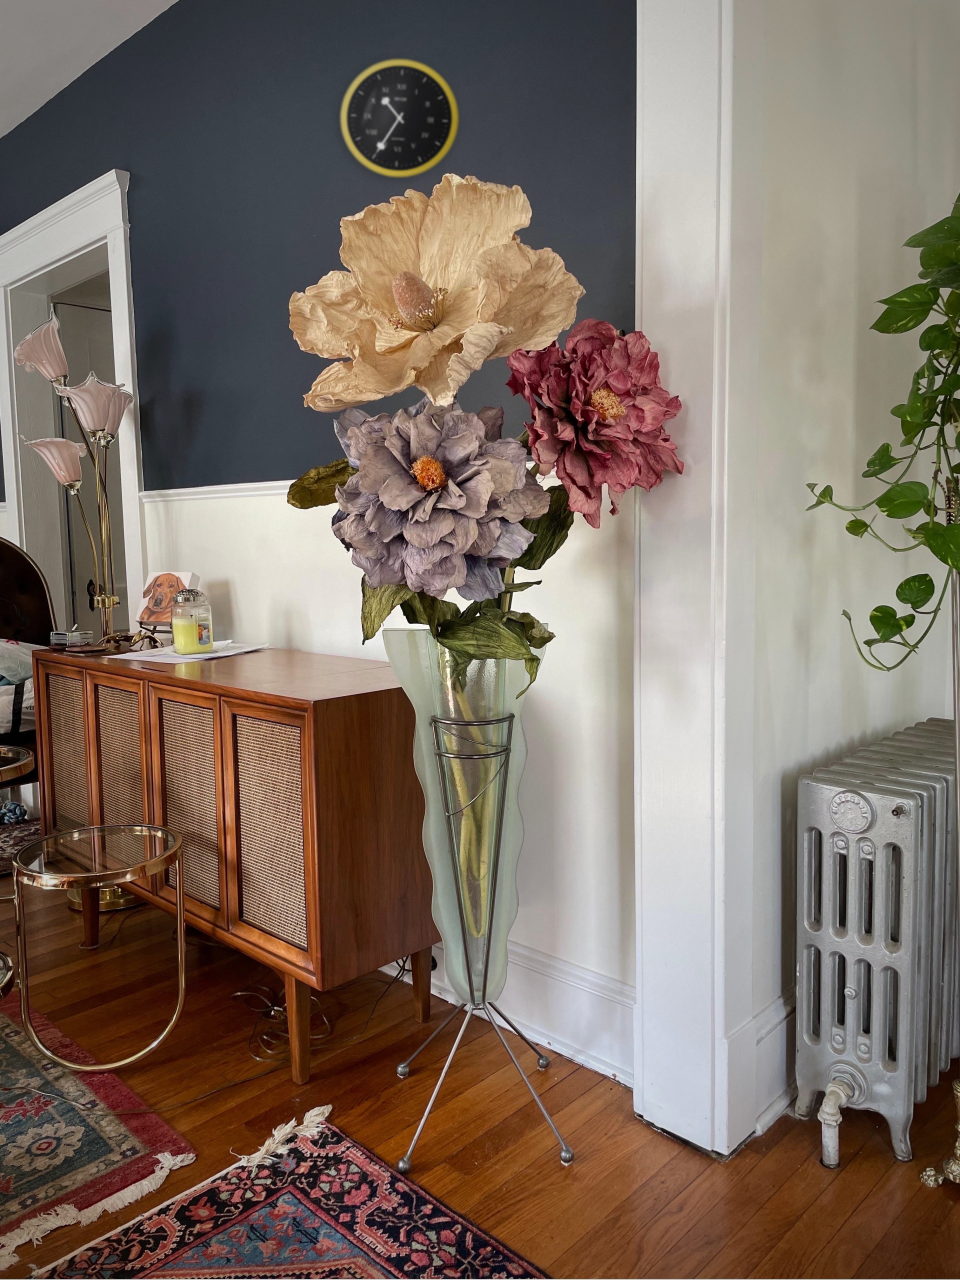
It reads {"hour": 10, "minute": 35}
